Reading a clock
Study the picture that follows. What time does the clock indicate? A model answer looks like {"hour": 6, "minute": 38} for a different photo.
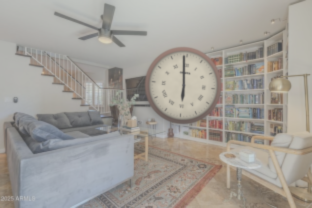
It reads {"hour": 5, "minute": 59}
